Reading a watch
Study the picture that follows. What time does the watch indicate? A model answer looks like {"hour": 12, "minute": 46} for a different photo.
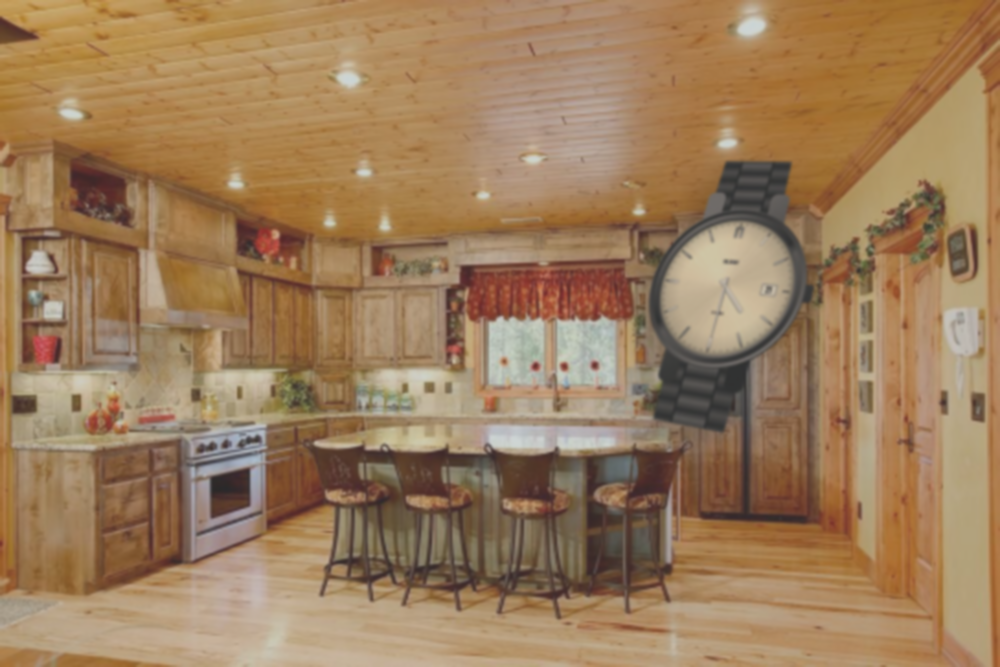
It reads {"hour": 4, "minute": 30}
